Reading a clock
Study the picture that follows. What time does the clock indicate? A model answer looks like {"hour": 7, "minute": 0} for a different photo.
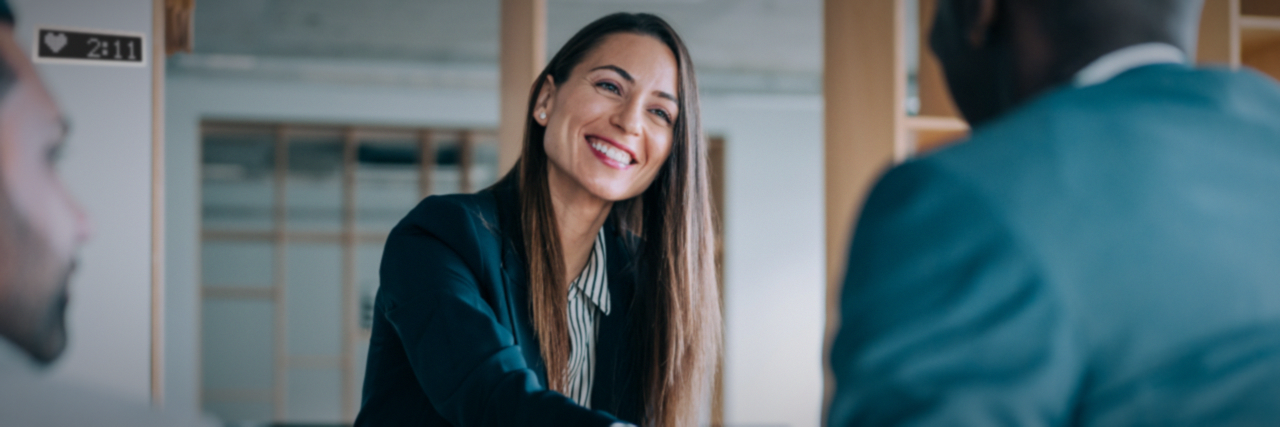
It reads {"hour": 2, "minute": 11}
